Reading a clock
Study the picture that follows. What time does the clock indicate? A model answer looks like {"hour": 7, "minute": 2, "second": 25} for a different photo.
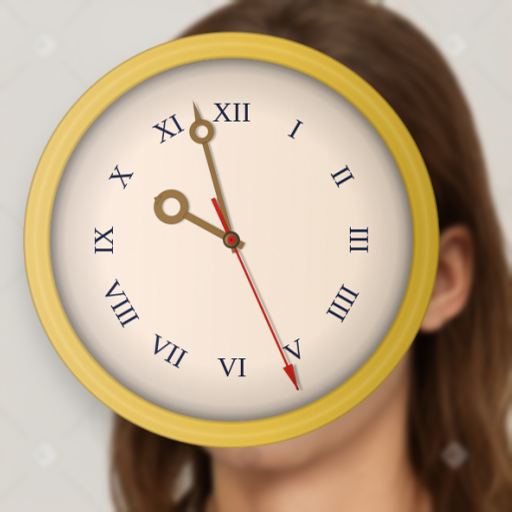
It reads {"hour": 9, "minute": 57, "second": 26}
